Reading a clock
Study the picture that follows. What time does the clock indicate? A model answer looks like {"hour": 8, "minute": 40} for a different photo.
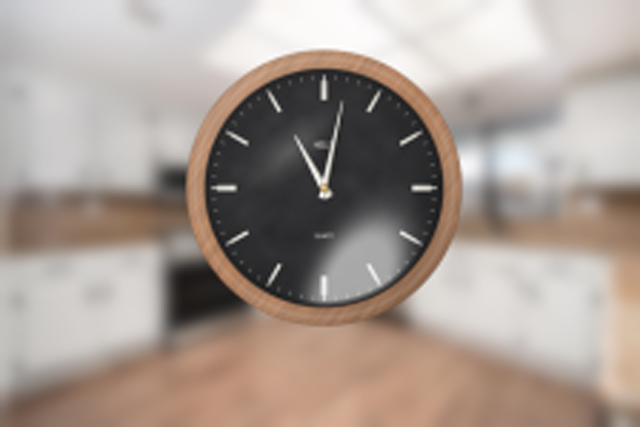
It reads {"hour": 11, "minute": 2}
